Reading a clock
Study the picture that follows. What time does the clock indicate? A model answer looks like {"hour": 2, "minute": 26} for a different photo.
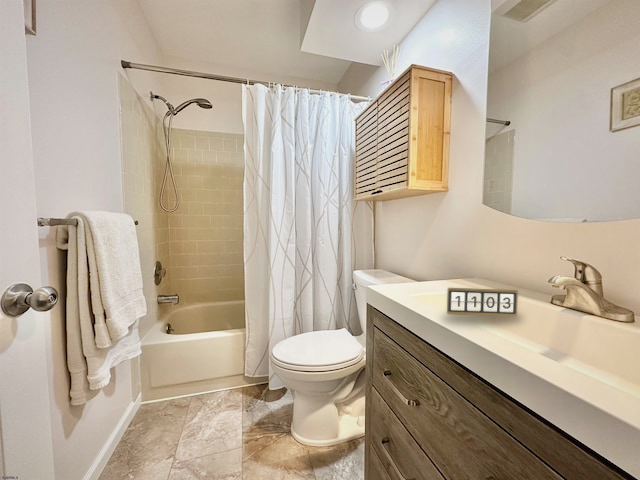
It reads {"hour": 11, "minute": 3}
